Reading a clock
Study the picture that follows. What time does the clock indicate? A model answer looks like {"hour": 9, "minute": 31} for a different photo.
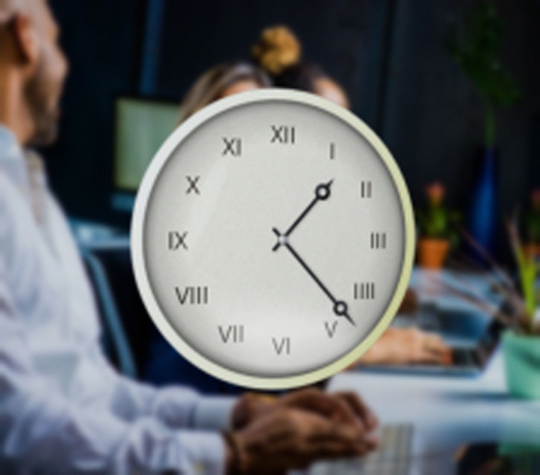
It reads {"hour": 1, "minute": 23}
